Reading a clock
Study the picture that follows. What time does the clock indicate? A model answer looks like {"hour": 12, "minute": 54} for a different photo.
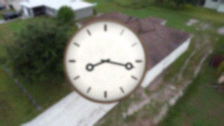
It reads {"hour": 8, "minute": 17}
